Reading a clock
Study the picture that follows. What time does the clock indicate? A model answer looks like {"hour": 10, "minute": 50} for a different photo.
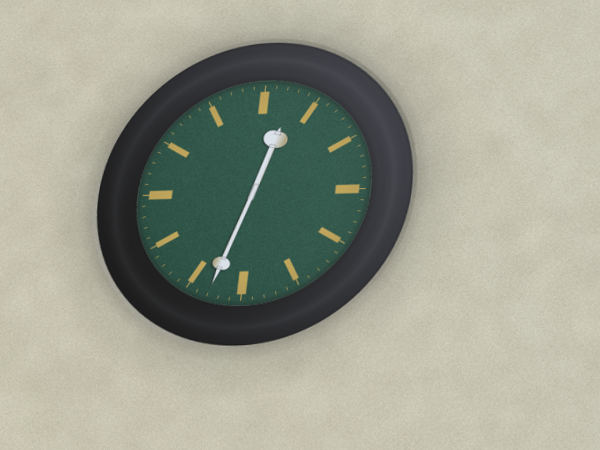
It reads {"hour": 12, "minute": 33}
